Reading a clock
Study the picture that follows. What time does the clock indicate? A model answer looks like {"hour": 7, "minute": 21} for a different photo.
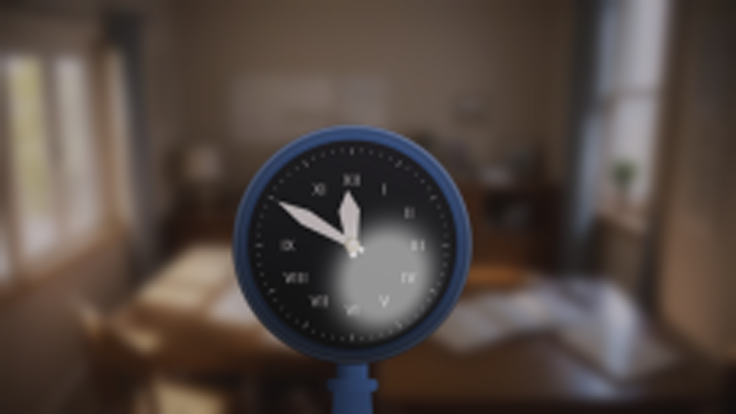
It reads {"hour": 11, "minute": 50}
